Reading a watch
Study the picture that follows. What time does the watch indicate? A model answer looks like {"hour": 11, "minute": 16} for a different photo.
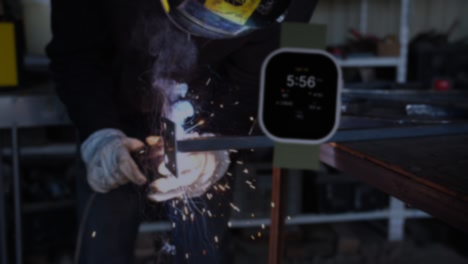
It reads {"hour": 5, "minute": 56}
